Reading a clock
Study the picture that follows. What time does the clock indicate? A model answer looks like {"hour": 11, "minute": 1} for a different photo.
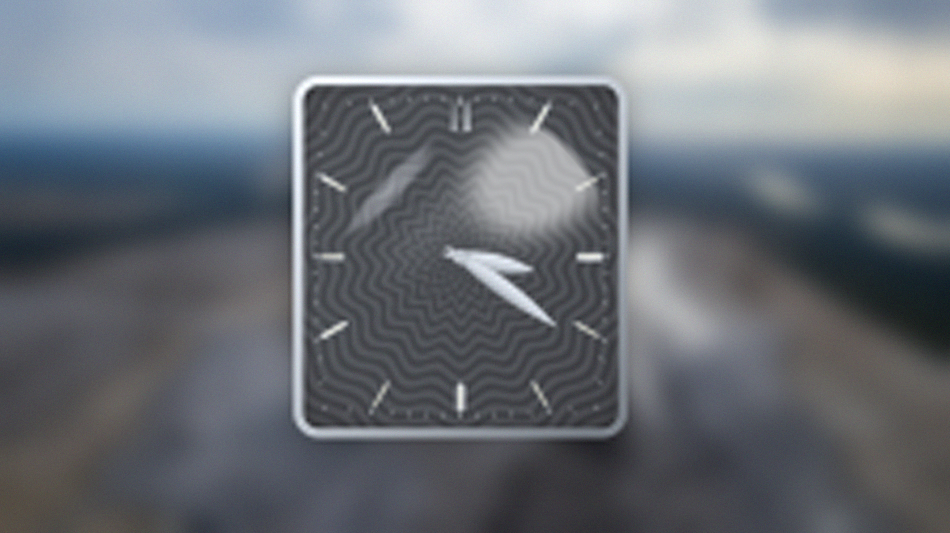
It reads {"hour": 3, "minute": 21}
